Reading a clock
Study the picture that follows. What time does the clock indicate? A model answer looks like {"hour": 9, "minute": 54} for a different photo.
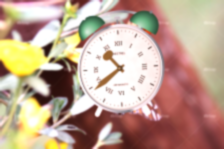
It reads {"hour": 10, "minute": 39}
